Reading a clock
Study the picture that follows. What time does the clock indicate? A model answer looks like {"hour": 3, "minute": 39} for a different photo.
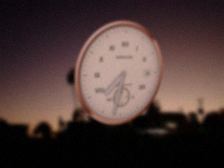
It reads {"hour": 7, "minute": 32}
